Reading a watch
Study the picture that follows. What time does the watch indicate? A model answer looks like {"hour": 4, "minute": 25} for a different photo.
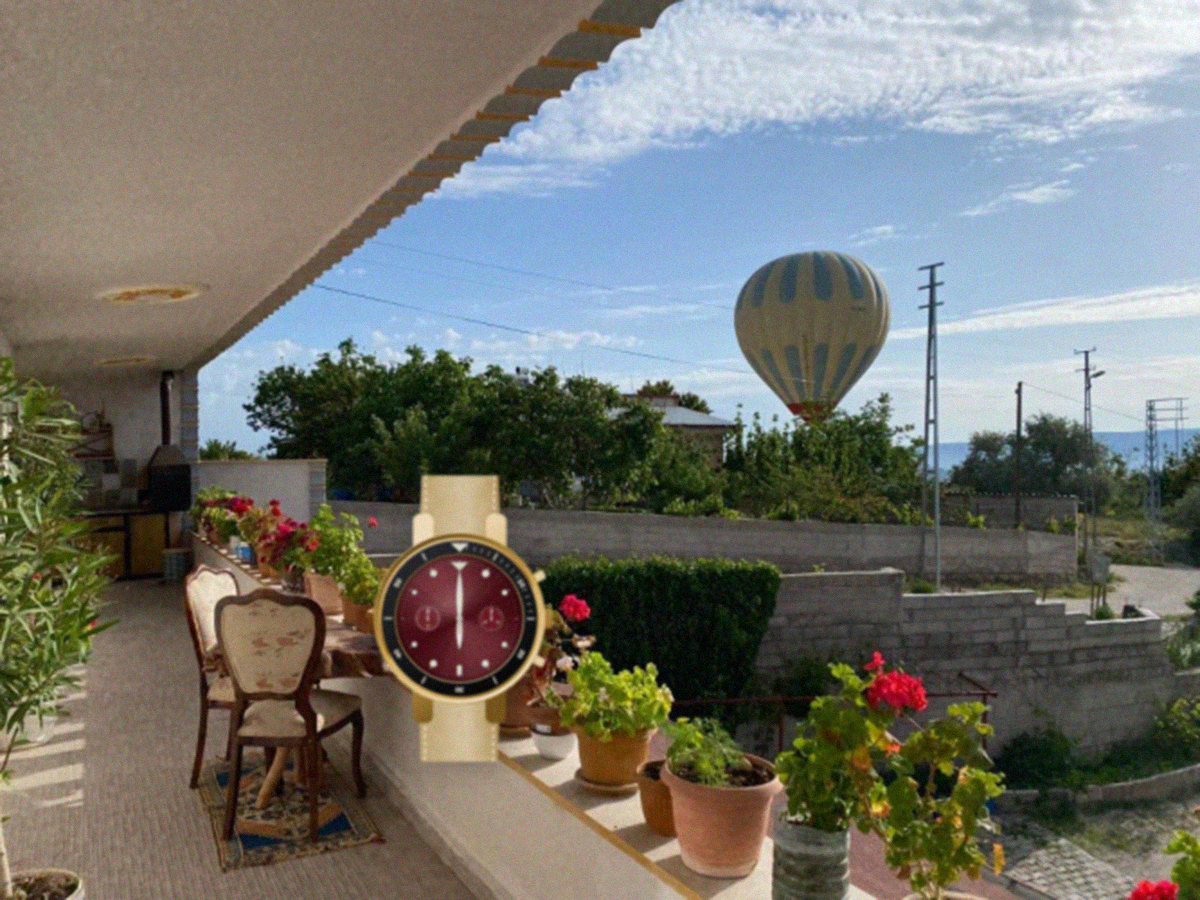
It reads {"hour": 6, "minute": 0}
